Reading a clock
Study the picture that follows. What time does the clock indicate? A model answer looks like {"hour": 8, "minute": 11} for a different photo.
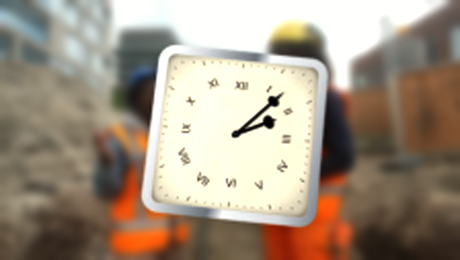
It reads {"hour": 2, "minute": 7}
